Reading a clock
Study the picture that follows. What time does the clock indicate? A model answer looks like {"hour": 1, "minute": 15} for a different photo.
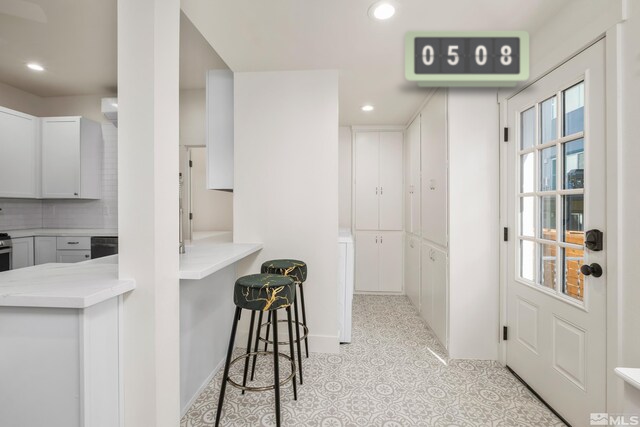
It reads {"hour": 5, "minute": 8}
